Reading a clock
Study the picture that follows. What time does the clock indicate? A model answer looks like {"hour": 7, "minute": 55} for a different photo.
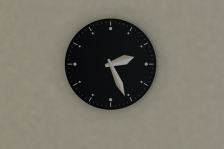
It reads {"hour": 2, "minute": 26}
